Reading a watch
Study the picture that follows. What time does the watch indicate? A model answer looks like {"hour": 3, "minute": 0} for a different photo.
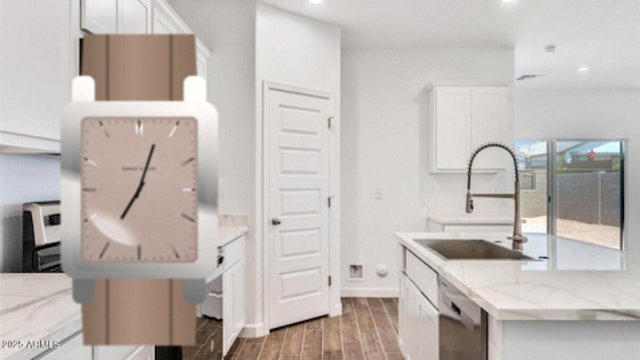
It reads {"hour": 7, "minute": 3}
